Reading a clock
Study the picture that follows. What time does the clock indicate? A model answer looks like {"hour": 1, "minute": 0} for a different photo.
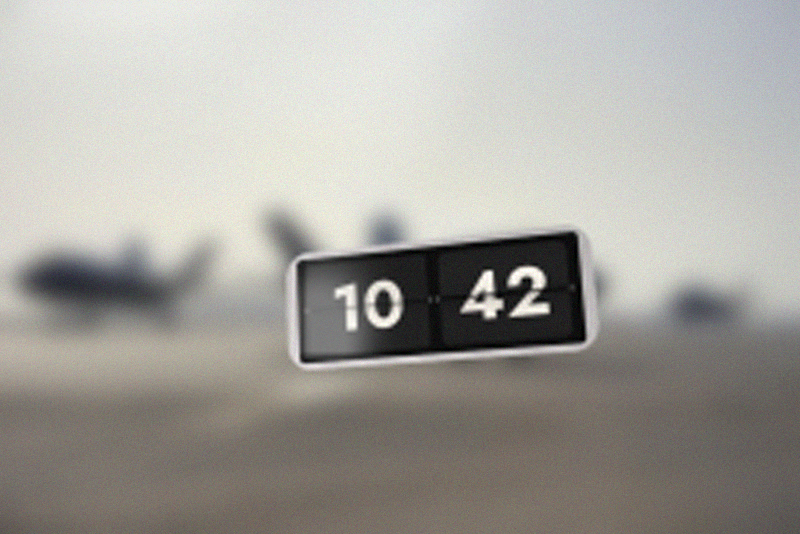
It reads {"hour": 10, "minute": 42}
